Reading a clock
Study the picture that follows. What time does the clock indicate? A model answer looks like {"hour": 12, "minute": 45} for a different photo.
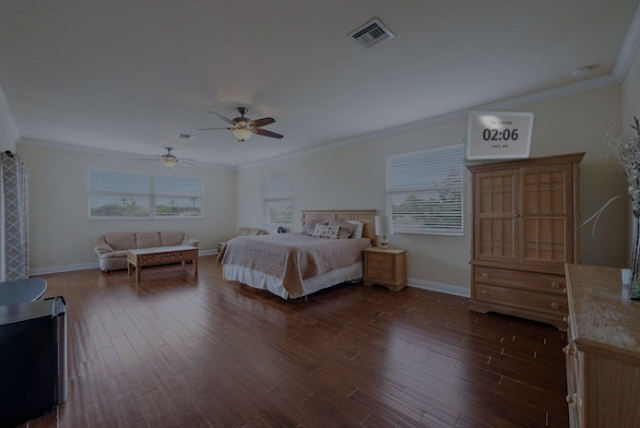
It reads {"hour": 2, "minute": 6}
